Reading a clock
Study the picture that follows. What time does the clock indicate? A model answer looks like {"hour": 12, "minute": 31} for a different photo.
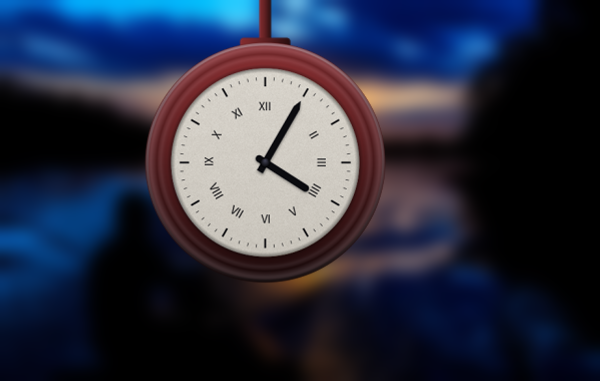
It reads {"hour": 4, "minute": 5}
